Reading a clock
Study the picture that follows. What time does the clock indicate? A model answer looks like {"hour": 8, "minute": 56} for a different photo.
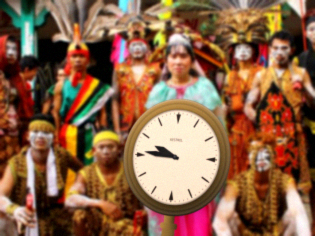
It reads {"hour": 9, "minute": 46}
